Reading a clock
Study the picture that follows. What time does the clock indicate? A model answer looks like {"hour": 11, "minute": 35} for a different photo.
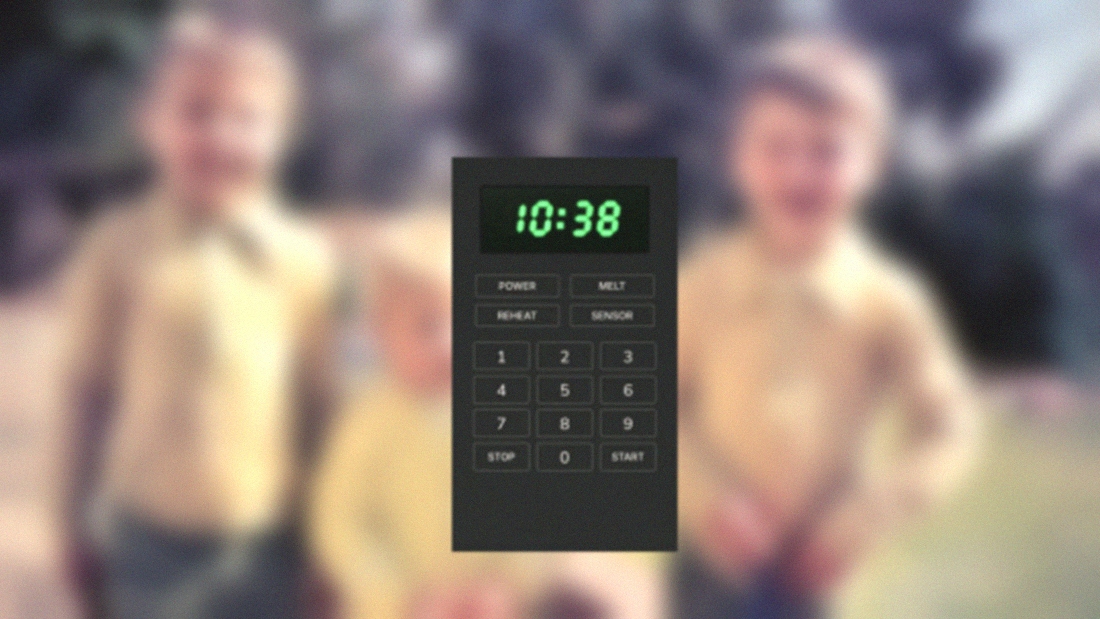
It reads {"hour": 10, "minute": 38}
